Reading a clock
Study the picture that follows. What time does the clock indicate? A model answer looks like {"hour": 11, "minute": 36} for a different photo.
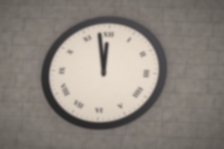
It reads {"hour": 11, "minute": 58}
